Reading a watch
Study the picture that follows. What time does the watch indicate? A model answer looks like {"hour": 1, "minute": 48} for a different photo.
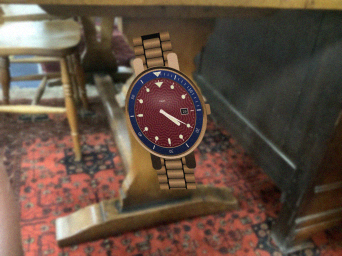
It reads {"hour": 4, "minute": 20}
